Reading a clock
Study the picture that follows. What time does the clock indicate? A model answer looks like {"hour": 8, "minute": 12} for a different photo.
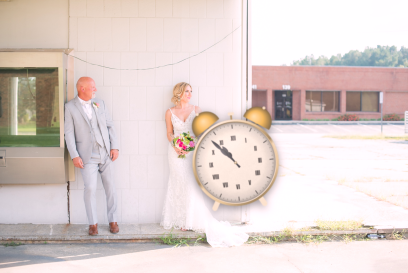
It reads {"hour": 10, "minute": 53}
